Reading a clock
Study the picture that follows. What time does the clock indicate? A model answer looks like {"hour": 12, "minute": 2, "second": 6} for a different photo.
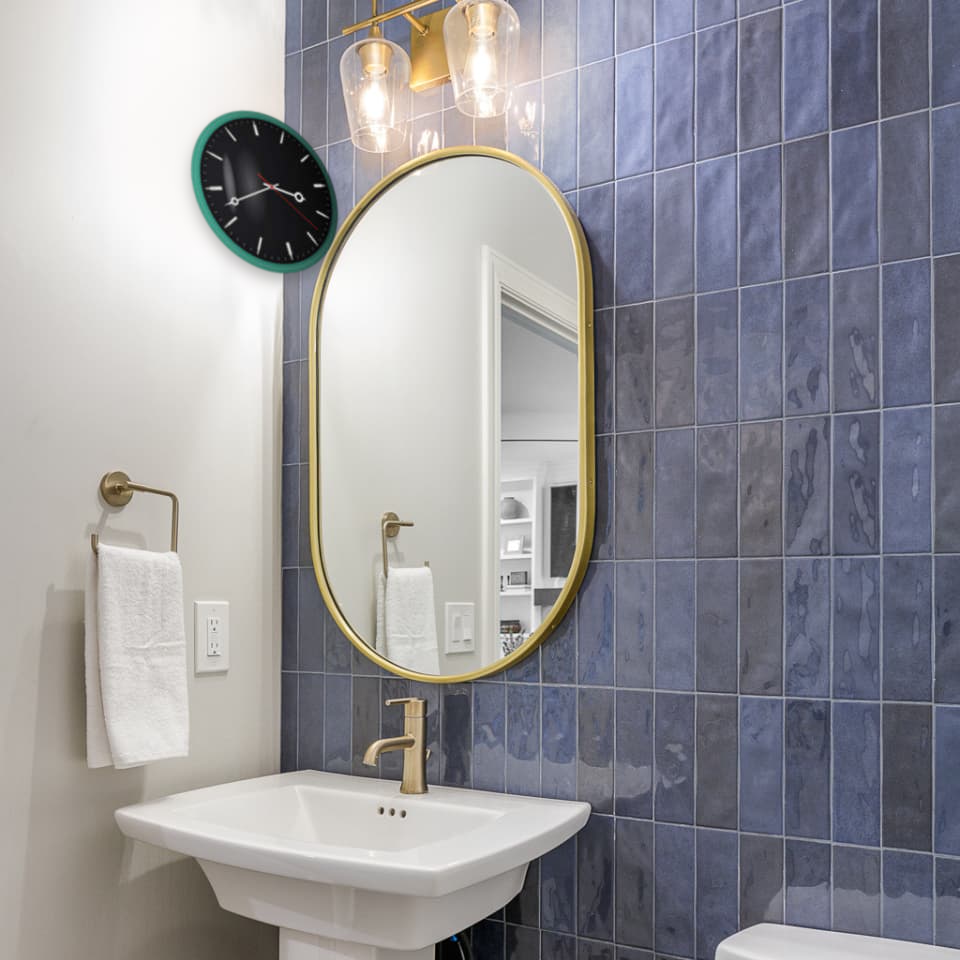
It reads {"hour": 3, "minute": 42, "second": 23}
